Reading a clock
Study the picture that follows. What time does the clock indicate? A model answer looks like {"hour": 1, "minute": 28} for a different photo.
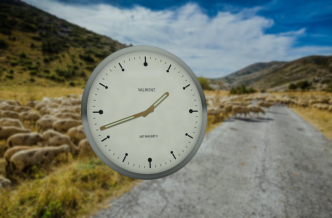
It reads {"hour": 1, "minute": 42}
